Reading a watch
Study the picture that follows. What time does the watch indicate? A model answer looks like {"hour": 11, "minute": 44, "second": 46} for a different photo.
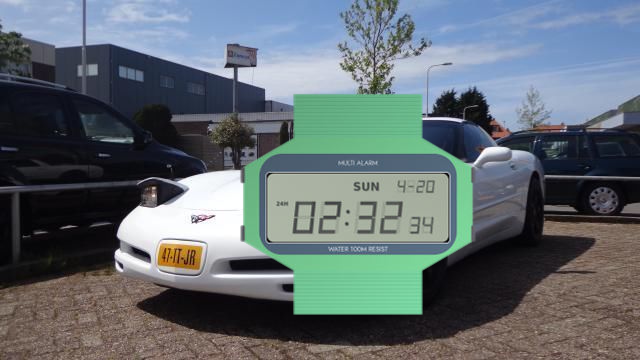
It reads {"hour": 2, "minute": 32, "second": 34}
